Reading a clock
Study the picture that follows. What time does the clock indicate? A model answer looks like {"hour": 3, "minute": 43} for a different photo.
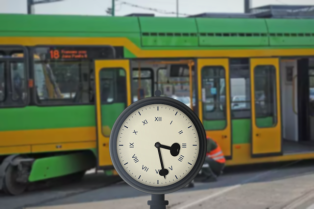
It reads {"hour": 3, "minute": 28}
